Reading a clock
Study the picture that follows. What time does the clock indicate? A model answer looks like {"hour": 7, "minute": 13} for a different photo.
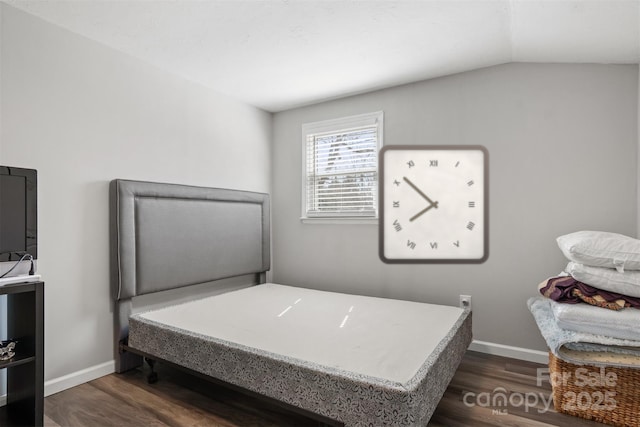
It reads {"hour": 7, "minute": 52}
